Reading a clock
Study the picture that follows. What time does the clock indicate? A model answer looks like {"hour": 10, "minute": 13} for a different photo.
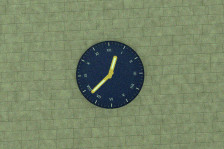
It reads {"hour": 12, "minute": 38}
